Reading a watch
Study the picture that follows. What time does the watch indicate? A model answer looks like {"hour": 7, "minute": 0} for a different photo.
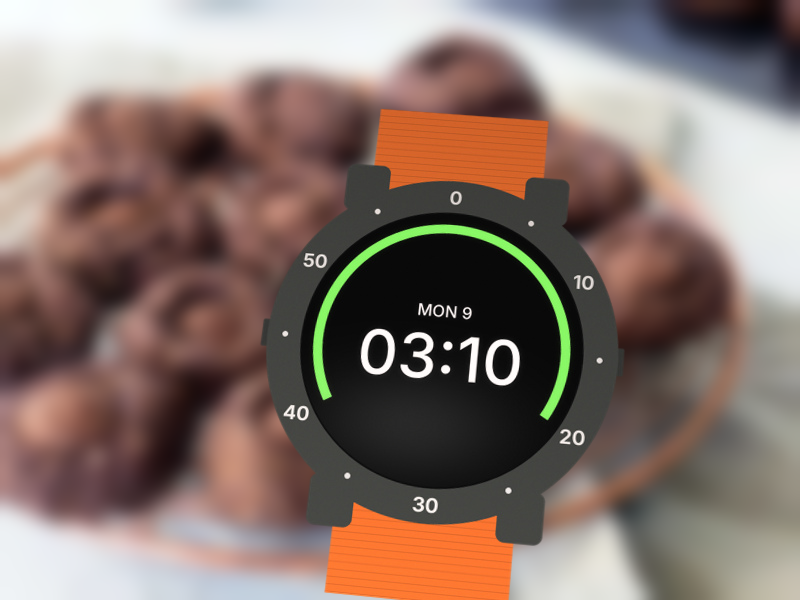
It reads {"hour": 3, "minute": 10}
